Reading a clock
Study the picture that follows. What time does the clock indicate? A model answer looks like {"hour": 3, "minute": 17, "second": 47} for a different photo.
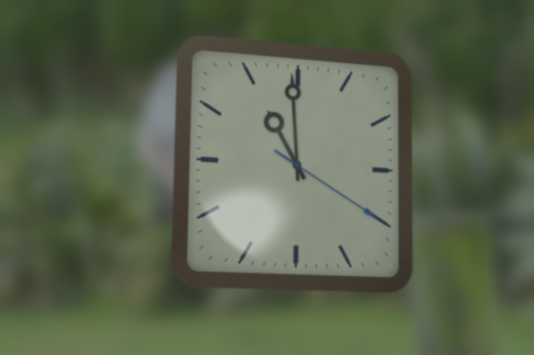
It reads {"hour": 10, "minute": 59, "second": 20}
